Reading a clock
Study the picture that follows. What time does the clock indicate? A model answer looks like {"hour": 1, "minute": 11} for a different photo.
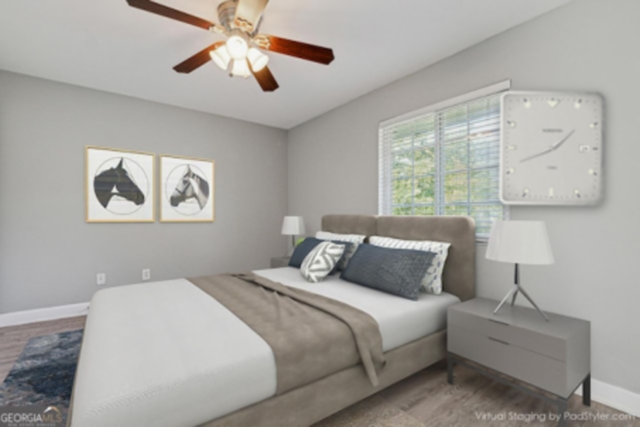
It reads {"hour": 1, "minute": 41}
